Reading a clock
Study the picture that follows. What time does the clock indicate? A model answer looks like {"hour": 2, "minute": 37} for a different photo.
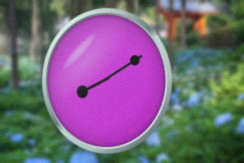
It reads {"hour": 8, "minute": 10}
